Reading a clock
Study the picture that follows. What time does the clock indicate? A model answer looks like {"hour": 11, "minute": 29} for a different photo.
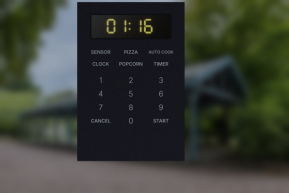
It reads {"hour": 1, "minute": 16}
